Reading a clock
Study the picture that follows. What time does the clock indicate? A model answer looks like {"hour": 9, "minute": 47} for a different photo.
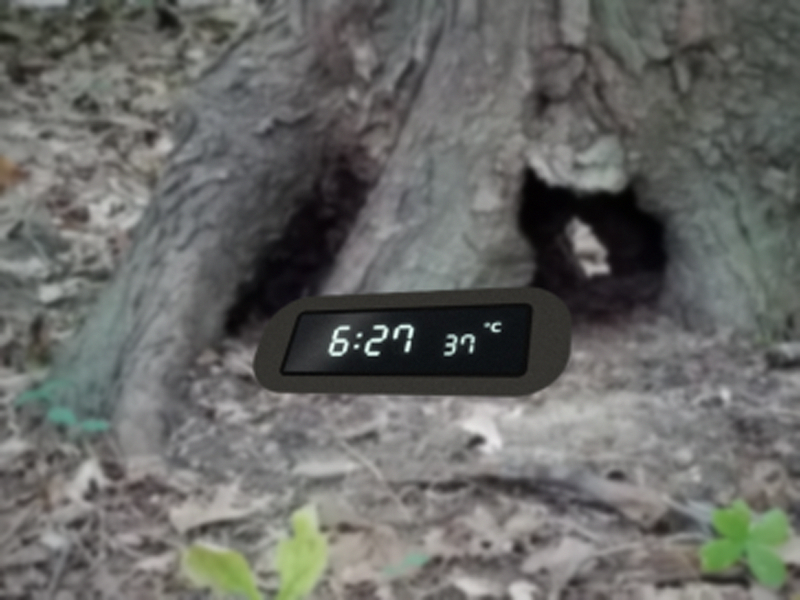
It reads {"hour": 6, "minute": 27}
